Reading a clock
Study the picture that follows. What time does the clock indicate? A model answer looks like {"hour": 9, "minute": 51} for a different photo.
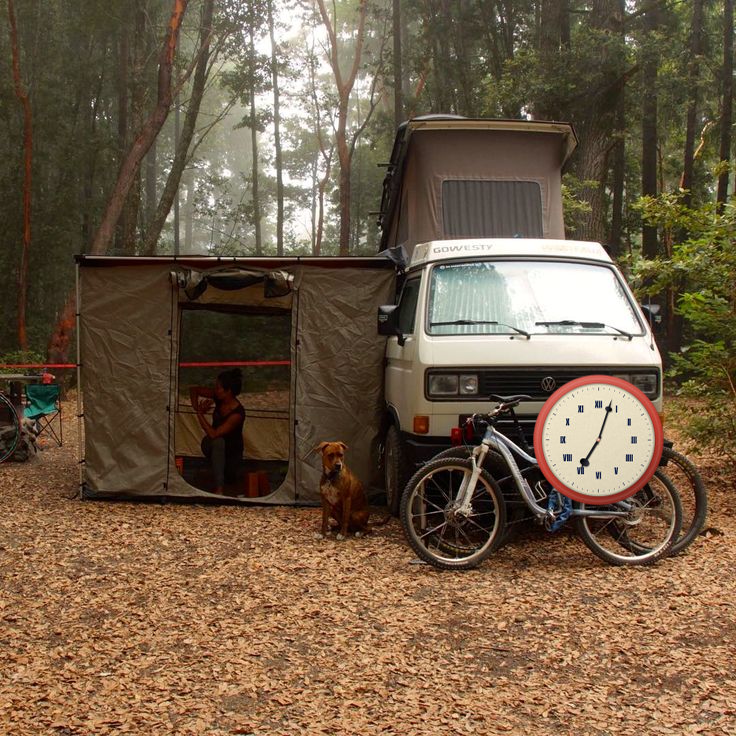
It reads {"hour": 7, "minute": 3}
